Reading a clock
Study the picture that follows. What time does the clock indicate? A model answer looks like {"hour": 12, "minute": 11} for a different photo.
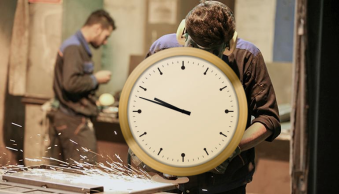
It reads {"hour": 9, "minute": 48}
